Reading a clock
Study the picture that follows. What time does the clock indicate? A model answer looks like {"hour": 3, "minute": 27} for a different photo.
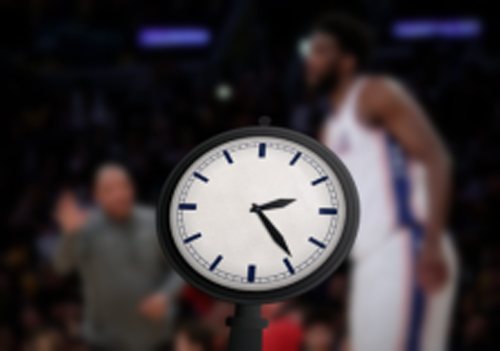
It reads {"hour": 2, "minute": 24}
